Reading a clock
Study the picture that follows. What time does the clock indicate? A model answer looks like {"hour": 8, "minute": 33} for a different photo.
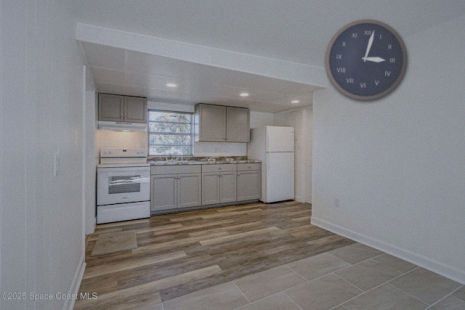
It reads {"hour": 3, "minute": 2}
